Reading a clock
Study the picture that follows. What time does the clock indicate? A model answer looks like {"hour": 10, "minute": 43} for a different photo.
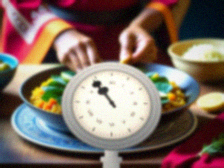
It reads {"hour": 10, "minute": 54}
